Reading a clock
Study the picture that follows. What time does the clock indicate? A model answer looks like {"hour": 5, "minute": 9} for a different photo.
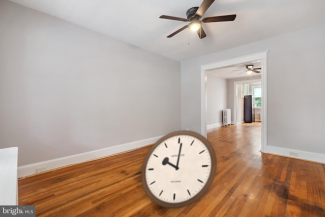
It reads {"hour": 10, "minute": 1}
